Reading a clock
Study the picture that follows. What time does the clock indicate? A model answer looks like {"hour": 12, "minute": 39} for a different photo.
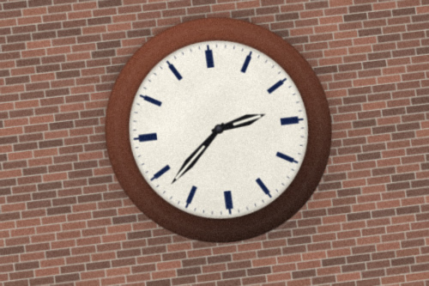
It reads {"hour": 2, "minute": 38}
